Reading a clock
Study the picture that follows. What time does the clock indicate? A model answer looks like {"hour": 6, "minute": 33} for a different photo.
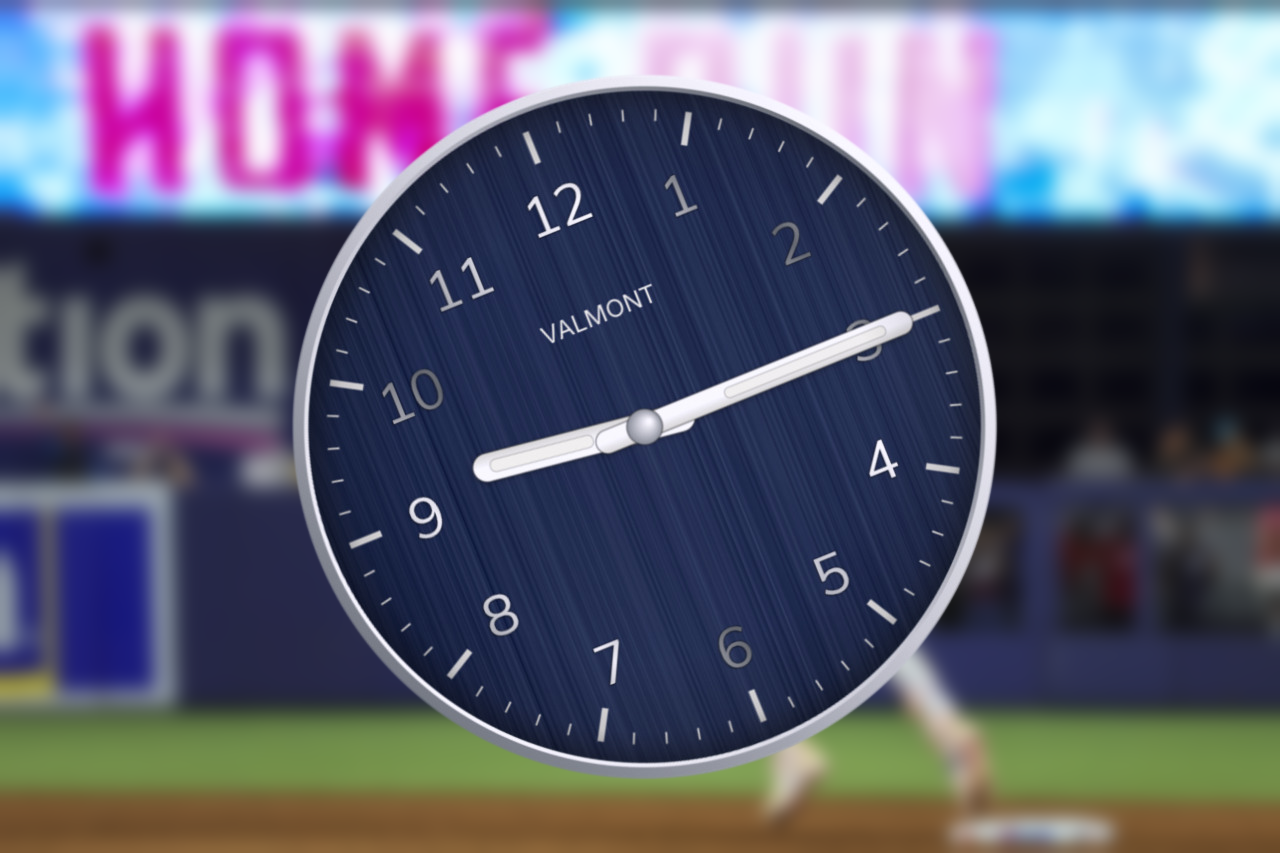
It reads {"hour": 9, "minute": 15}
